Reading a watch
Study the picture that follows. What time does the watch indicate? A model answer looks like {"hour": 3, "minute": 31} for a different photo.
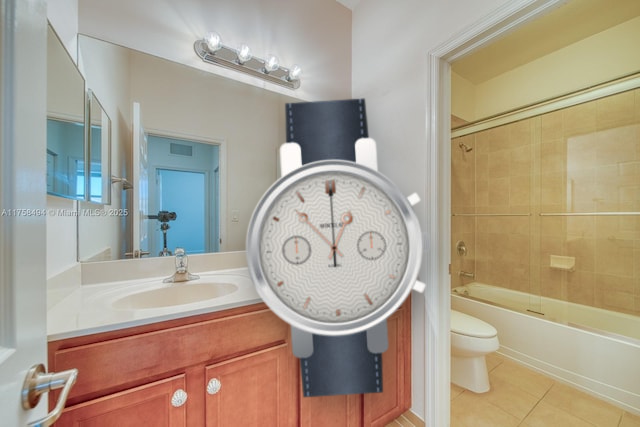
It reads {"hour": 12, "minute": 53}
